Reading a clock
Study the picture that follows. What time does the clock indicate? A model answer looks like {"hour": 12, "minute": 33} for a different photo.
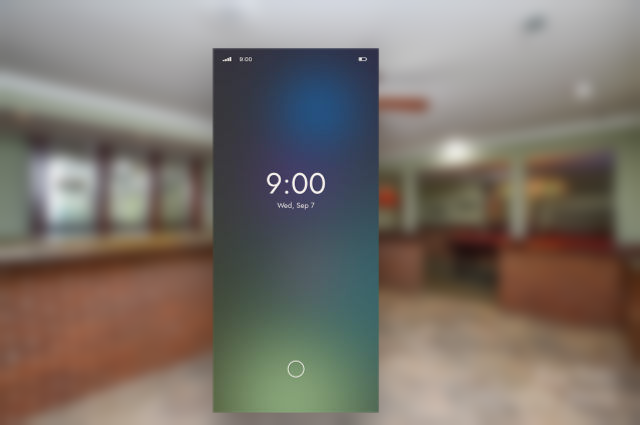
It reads {"hour": 9, "minute": 0}
